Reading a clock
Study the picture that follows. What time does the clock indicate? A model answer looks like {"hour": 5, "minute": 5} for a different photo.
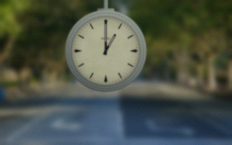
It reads {"hour": 1, "minute": 0}
